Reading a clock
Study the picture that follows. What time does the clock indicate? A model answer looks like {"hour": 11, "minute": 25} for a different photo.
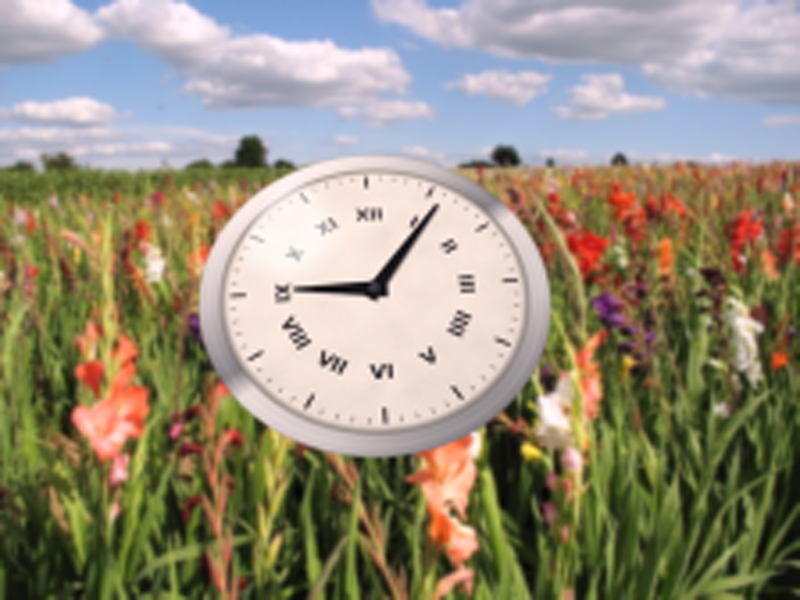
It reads {"hour": 9, "minute": 6}
